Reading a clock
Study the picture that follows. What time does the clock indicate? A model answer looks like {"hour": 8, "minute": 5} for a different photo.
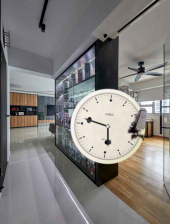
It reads {"hour": 5, "minute": 47}
